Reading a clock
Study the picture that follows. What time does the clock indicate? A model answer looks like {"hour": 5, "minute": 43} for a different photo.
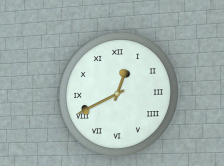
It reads {"hour": 12, "minute": 41}
